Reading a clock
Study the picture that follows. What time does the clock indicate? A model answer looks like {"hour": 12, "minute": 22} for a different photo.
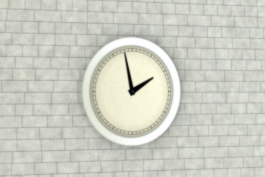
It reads {"hour": 1, "minute": 58}
